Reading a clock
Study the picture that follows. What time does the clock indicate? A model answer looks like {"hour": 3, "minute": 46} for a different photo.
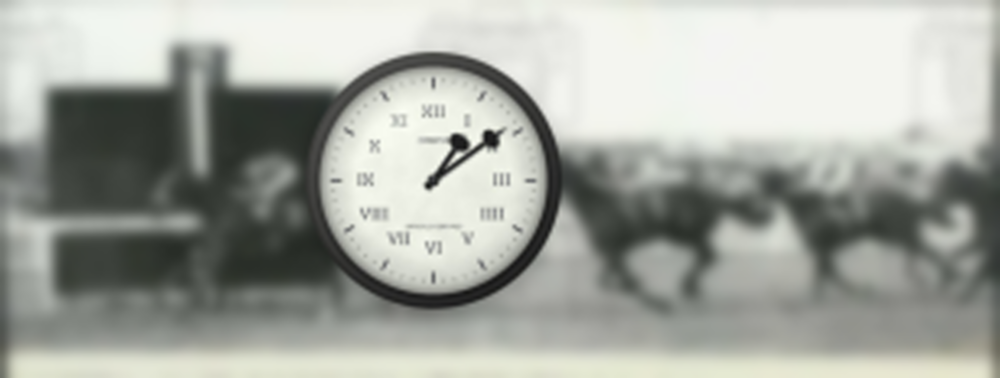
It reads {"hour": 1, "minute": 9}
